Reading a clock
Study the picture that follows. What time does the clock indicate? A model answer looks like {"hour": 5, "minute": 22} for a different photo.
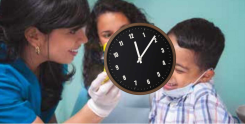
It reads {"hour": 12, "minute": 9}
